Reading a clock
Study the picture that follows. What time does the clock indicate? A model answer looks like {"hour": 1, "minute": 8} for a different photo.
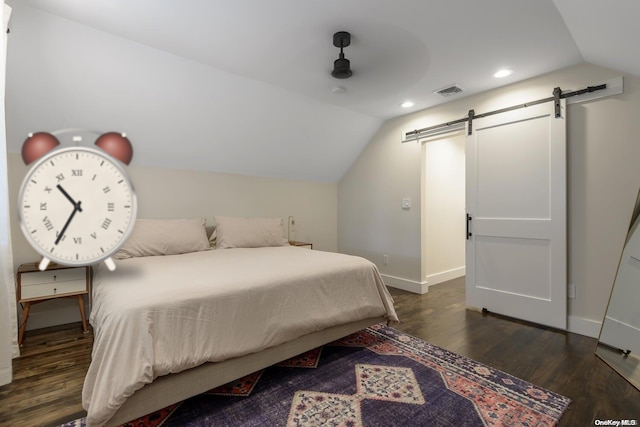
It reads {"hour": 10, "minute": 35}
